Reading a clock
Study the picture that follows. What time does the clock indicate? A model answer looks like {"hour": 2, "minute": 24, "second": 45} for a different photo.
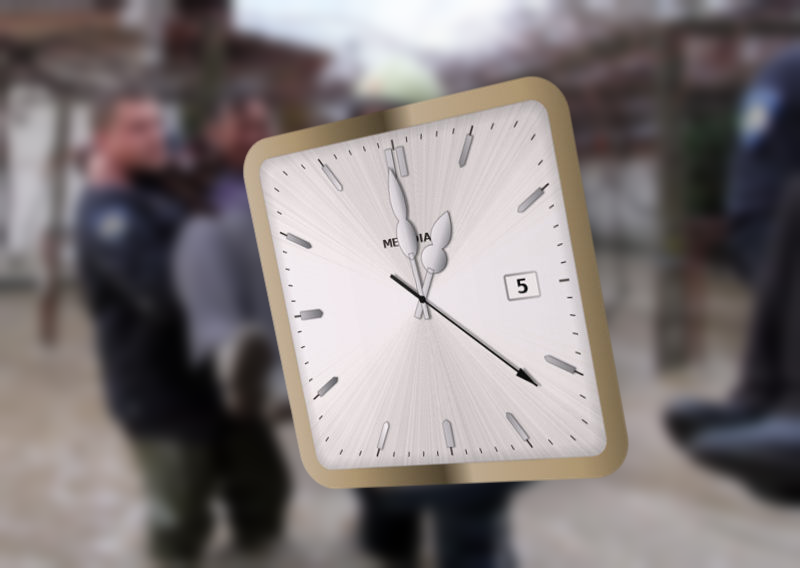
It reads {"hour": 12, "minute": 59, "second": 22}
